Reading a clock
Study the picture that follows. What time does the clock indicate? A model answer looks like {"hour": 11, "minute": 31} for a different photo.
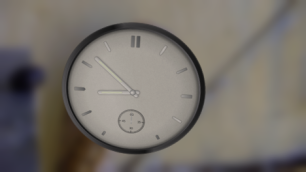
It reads {"hour": 8, "minute": 52}
